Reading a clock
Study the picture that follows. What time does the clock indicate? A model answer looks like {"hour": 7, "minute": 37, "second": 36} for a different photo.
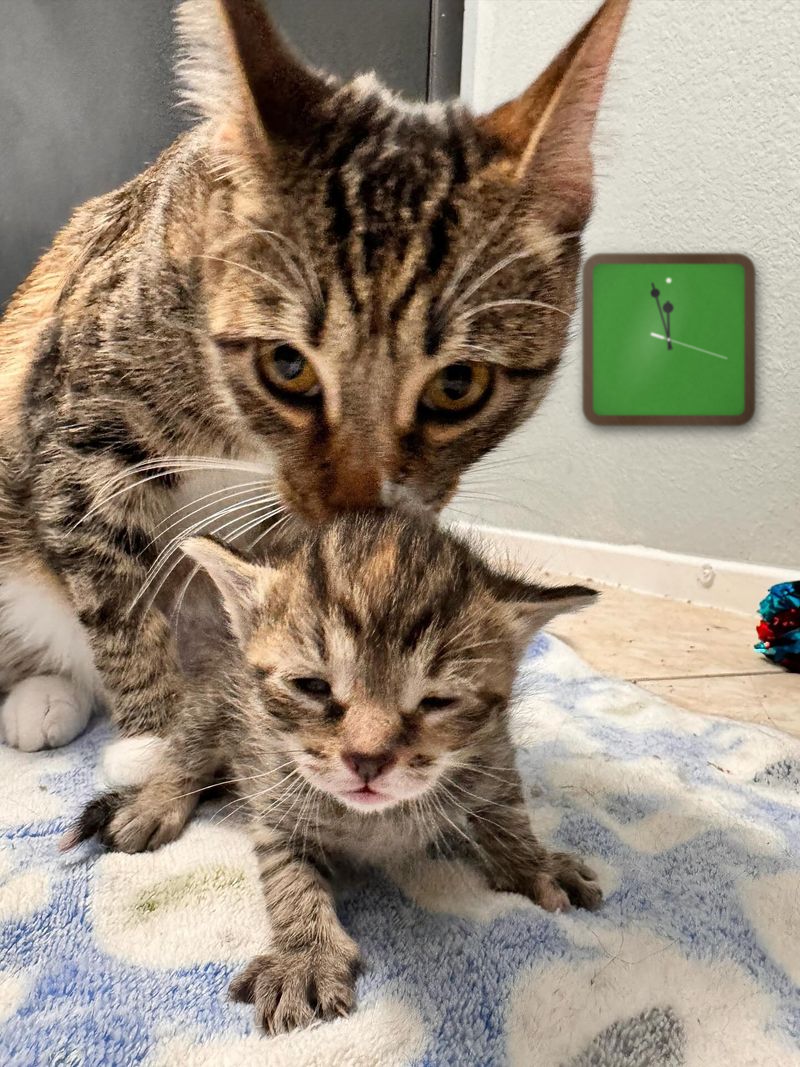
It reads {"hour": 11, "minute": 57, "second": 18}
